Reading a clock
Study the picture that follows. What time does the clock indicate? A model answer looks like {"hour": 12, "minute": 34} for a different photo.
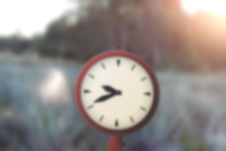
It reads {"hour": 9, "minute": 41}
